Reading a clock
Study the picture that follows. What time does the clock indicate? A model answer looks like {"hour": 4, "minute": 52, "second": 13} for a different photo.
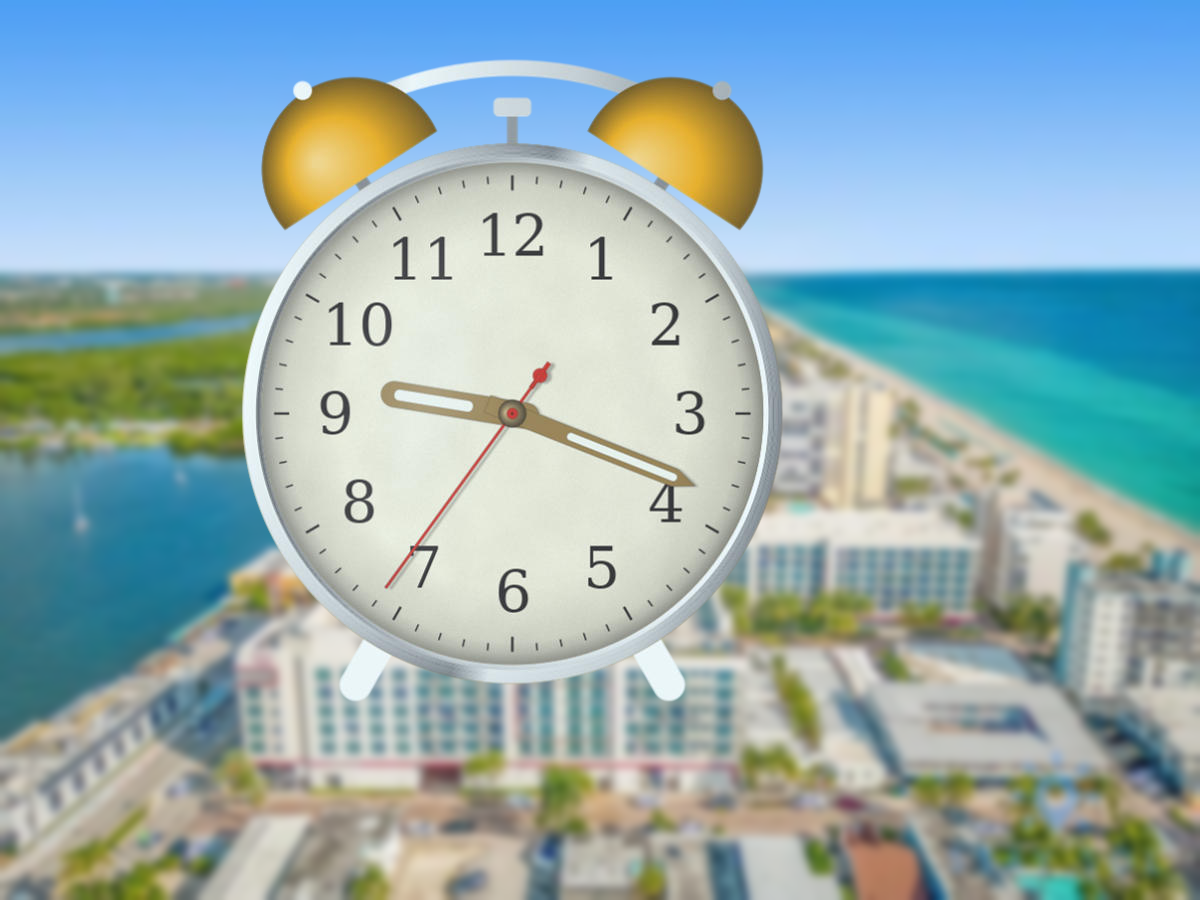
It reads {"hour": 9, "minute": 18, "second": 36}
